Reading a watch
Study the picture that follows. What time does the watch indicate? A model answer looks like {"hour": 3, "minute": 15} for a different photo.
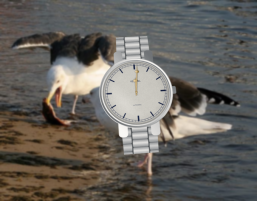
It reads {"hour": 12, "minute": 1}
